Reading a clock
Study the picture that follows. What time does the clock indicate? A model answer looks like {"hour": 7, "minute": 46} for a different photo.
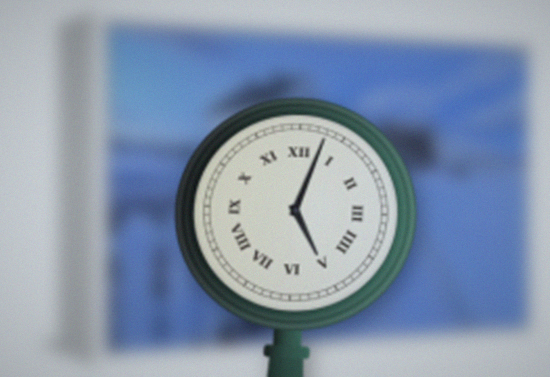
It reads {"hour": 5, "minute": 3}
